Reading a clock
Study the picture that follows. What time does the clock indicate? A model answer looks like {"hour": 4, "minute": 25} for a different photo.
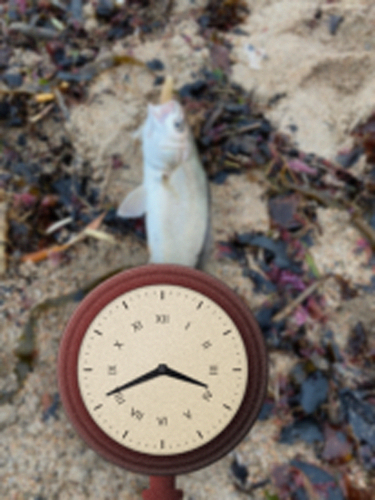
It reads {"hour": 3, "minute": 41}
